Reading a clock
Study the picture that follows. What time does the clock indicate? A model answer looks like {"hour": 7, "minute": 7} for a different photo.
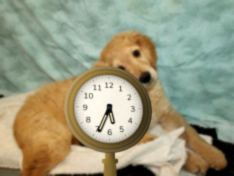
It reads {"hour": 5, "minute": 34}
